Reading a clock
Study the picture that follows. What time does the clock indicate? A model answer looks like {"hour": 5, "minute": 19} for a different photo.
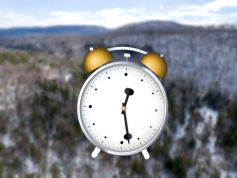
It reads {"hour": 12, "minute": 28}
